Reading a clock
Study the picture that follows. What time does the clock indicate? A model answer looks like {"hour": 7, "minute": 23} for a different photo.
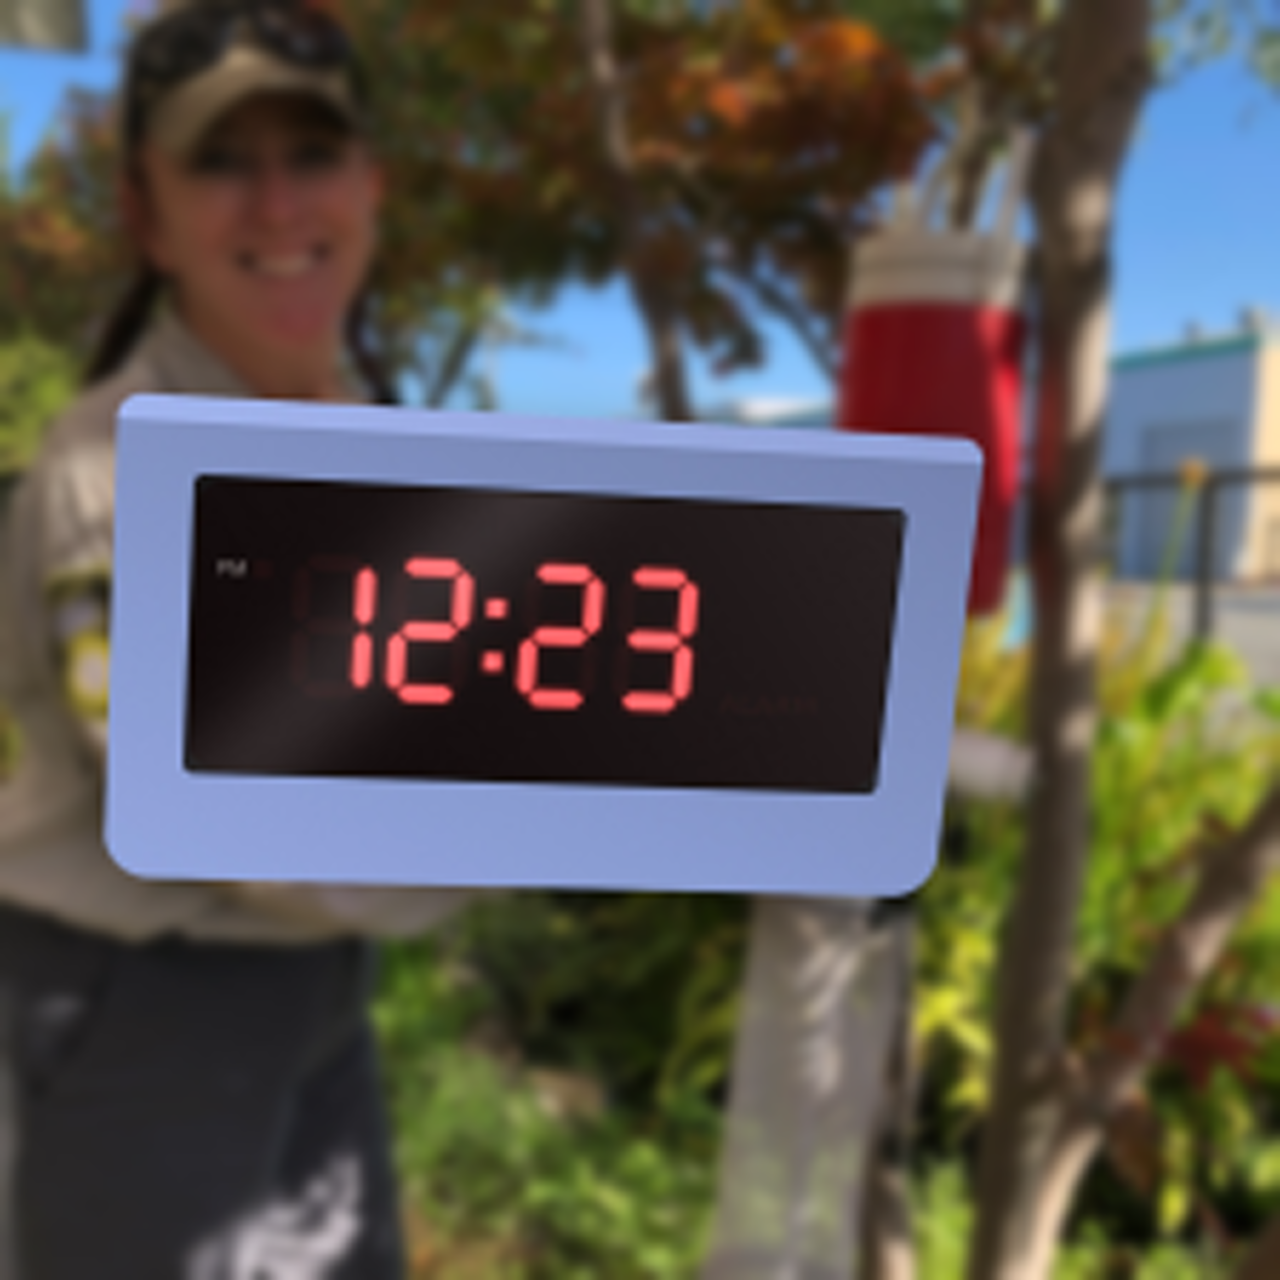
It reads {"hour": 12, "minute": 23}
